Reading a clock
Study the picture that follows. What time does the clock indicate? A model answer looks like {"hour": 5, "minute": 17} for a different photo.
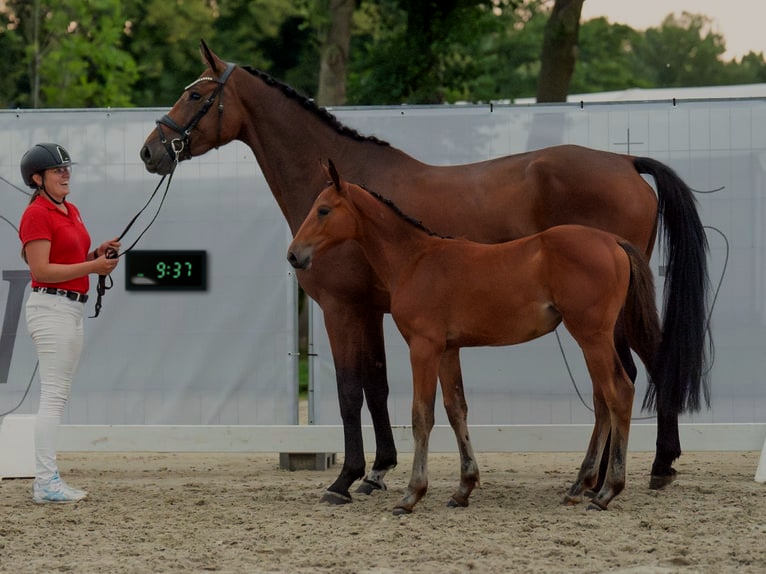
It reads {"hour": 9, "minute": 37}
